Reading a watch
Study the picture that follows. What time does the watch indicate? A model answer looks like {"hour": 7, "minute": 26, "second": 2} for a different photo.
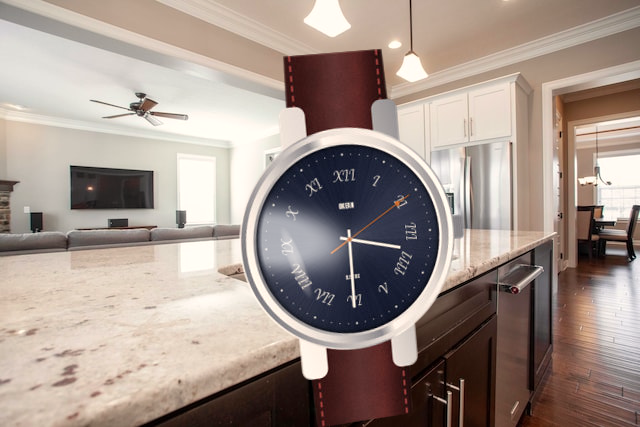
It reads {"hour": 3, "minute": 30, "second": 10}
